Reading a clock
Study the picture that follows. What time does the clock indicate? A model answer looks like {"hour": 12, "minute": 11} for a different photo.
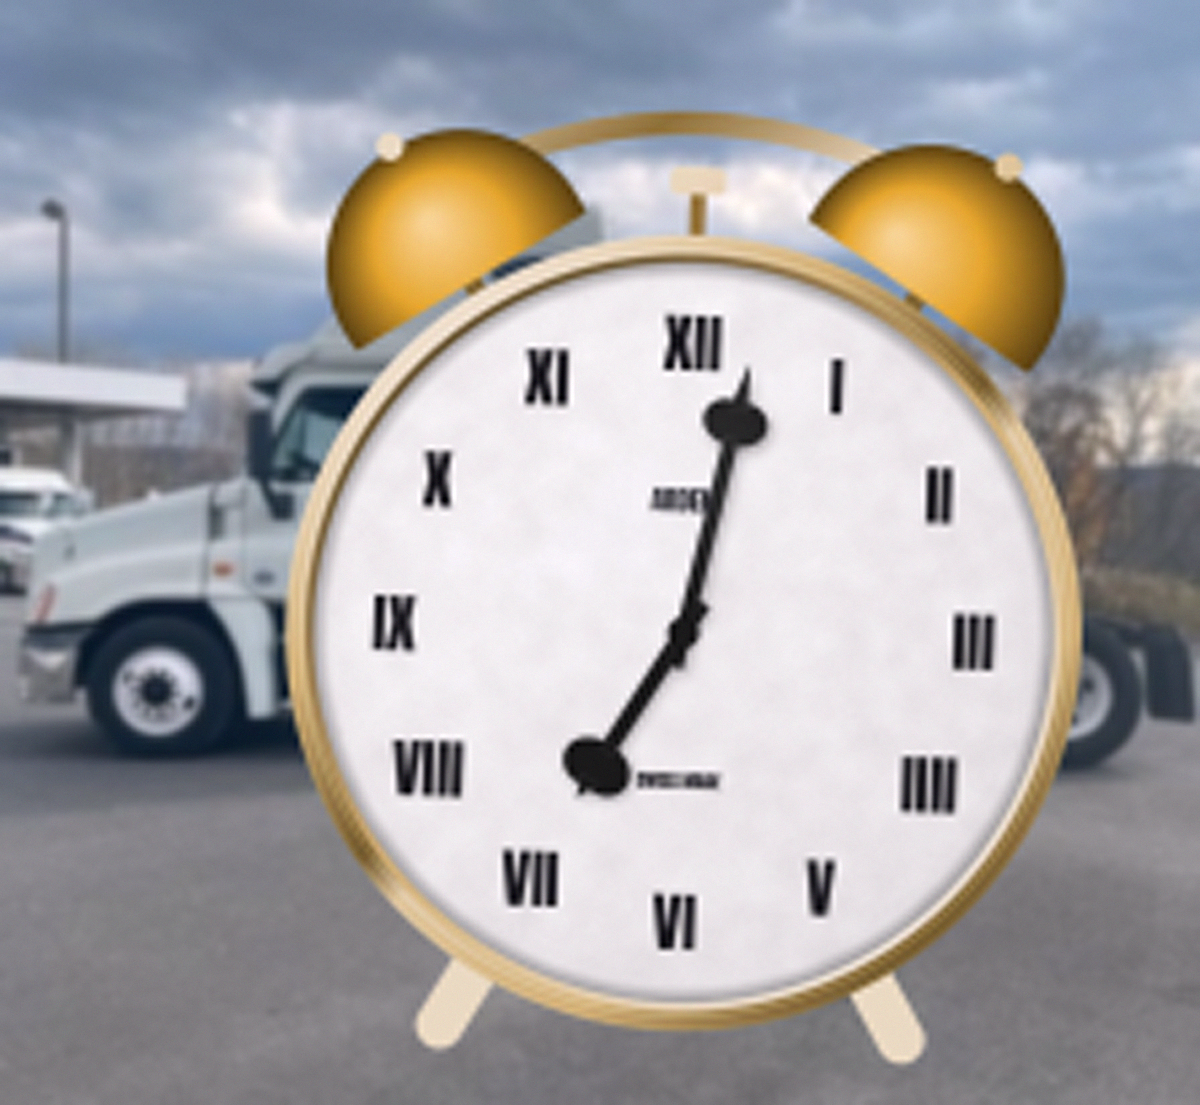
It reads {"hour": 7, "minute": 2}
